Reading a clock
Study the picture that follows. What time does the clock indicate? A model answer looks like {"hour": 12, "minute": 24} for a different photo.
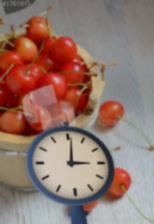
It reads {"hour": 3, "minute": 1}
